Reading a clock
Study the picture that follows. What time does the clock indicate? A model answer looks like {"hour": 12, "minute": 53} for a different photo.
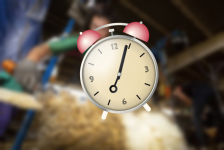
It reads {"hour": 7, "minute": 4}
